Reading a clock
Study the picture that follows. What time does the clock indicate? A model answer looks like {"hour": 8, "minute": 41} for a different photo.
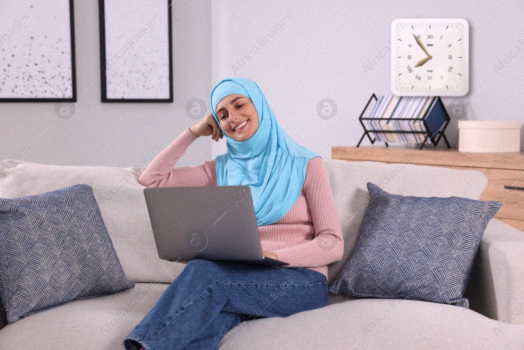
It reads {"hour": 7, "minute": 54}
